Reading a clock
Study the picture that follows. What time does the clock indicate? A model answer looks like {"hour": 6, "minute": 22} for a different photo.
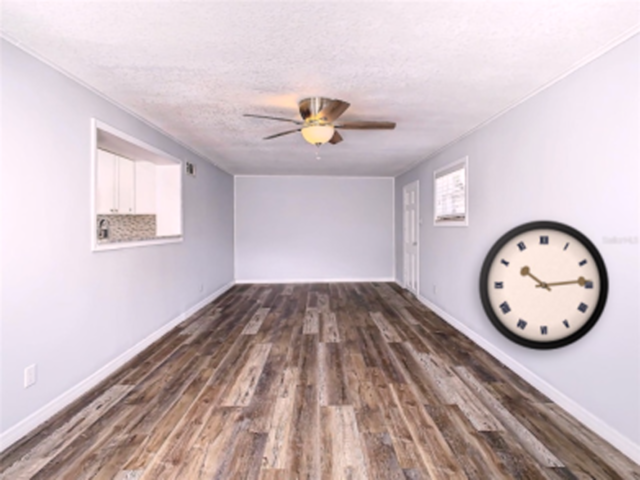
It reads {"hour": 10, "minute": 14}
